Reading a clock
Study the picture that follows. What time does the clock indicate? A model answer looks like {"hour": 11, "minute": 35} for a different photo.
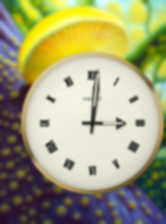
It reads {"hour": 3, "minute": 1}
